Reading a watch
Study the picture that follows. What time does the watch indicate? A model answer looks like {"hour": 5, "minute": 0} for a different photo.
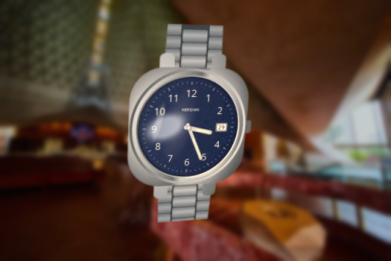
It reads {"hour": 3, "minute": 26}
